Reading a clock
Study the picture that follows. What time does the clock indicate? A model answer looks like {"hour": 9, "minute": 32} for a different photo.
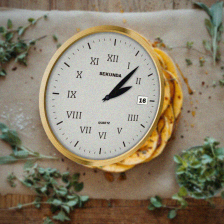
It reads {"hour": 2, "minute": 7}
